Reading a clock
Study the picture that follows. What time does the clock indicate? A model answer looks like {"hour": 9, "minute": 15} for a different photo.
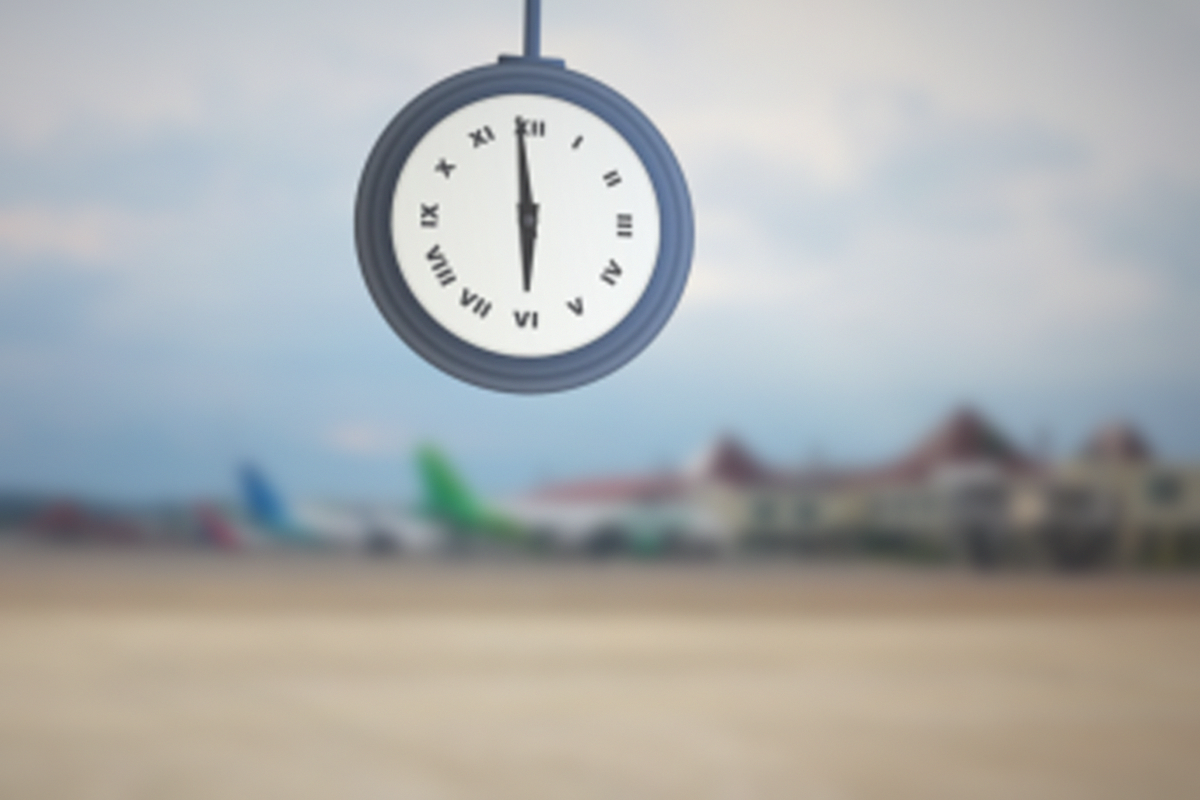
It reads {"hour": 5, "minute": 59}
